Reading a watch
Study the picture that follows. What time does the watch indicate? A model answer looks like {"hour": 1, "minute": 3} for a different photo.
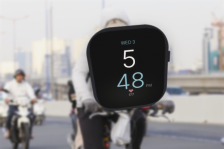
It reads {"hour": 5, "minute": 48}
